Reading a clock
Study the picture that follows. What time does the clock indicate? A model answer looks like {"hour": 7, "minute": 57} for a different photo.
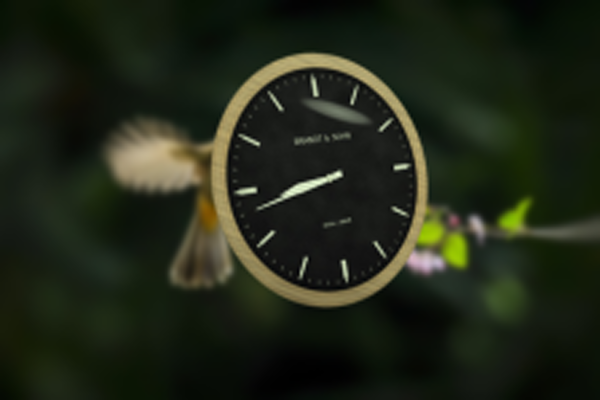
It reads {"hour": 8, "minute": 43}
